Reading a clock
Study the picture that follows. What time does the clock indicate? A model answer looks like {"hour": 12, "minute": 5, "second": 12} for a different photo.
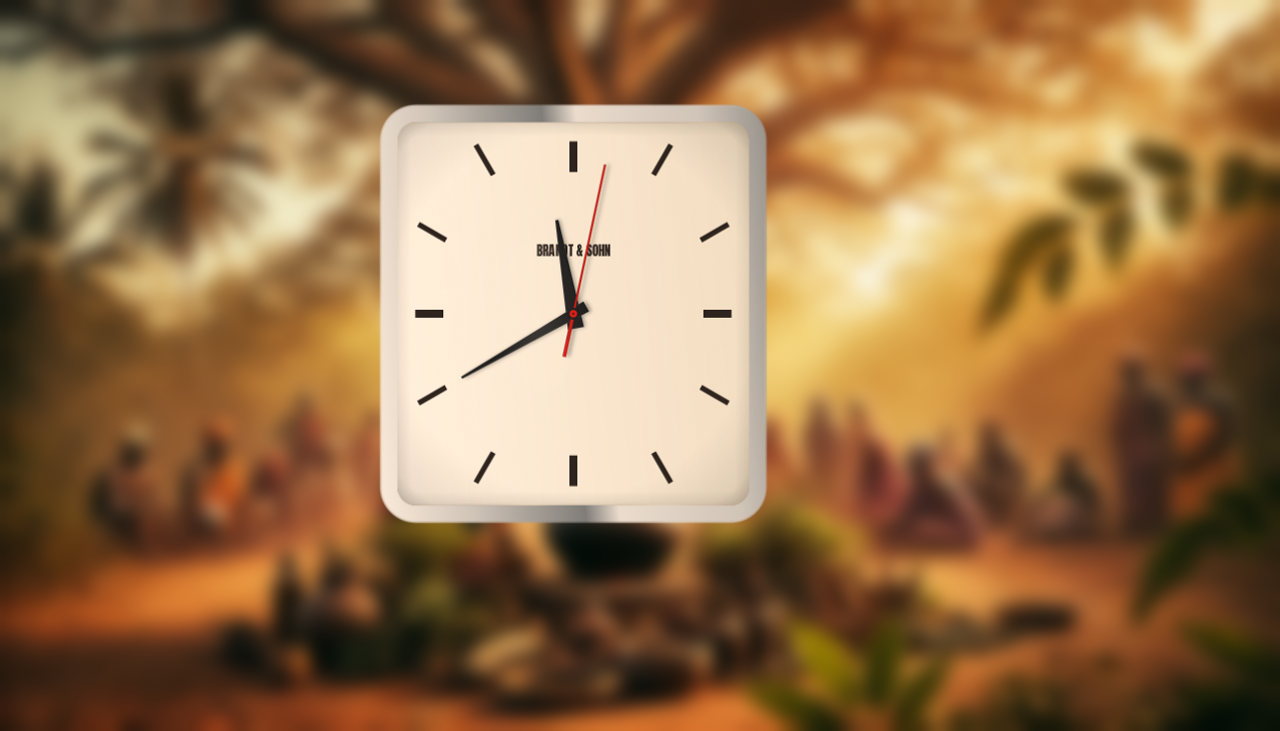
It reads {"hour": 11, "minute": 40, "second": 2}
